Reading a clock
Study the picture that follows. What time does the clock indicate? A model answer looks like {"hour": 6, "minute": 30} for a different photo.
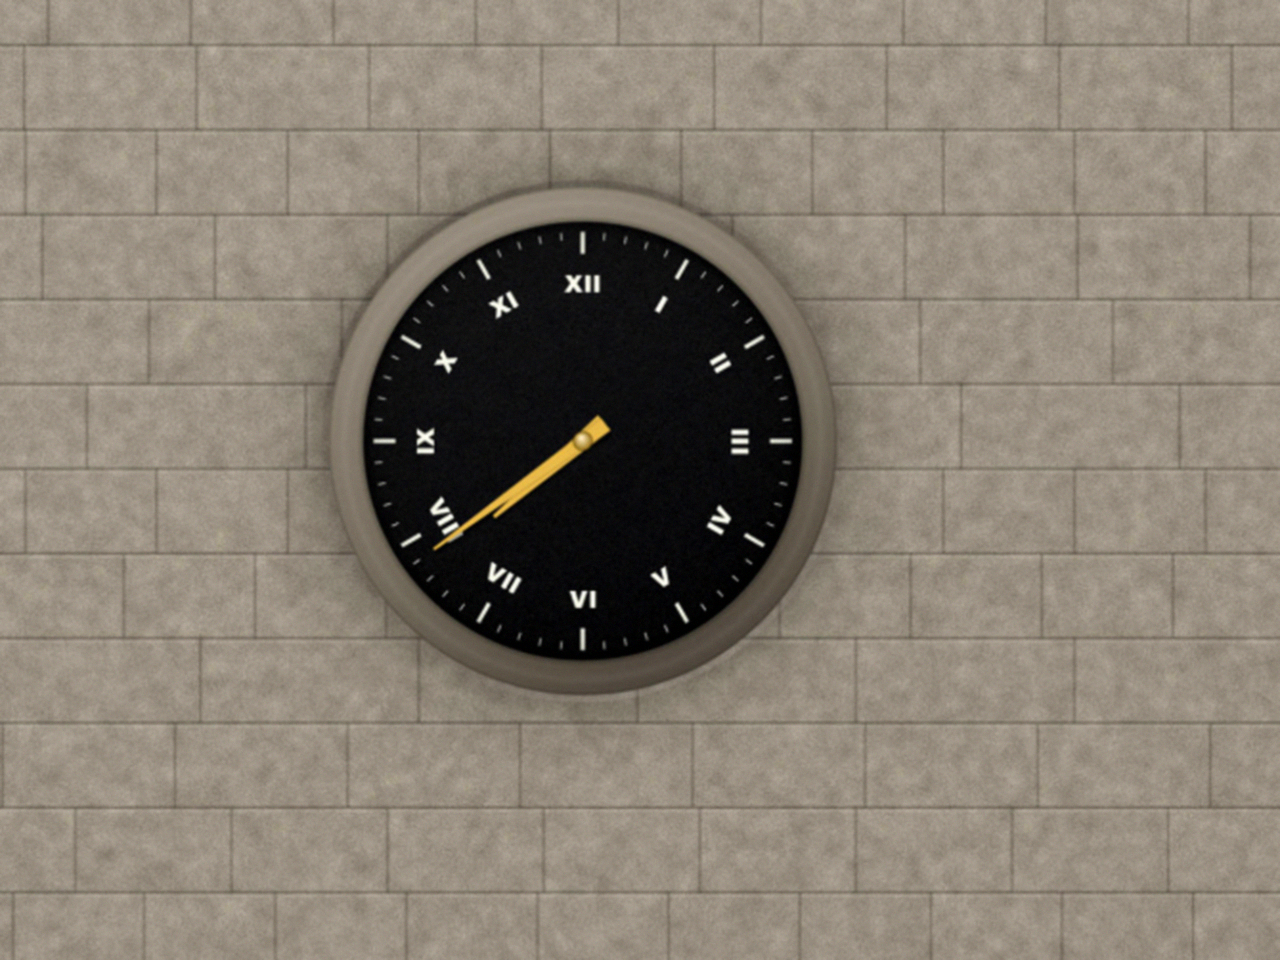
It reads {"hour": 7, "minute": 39}
